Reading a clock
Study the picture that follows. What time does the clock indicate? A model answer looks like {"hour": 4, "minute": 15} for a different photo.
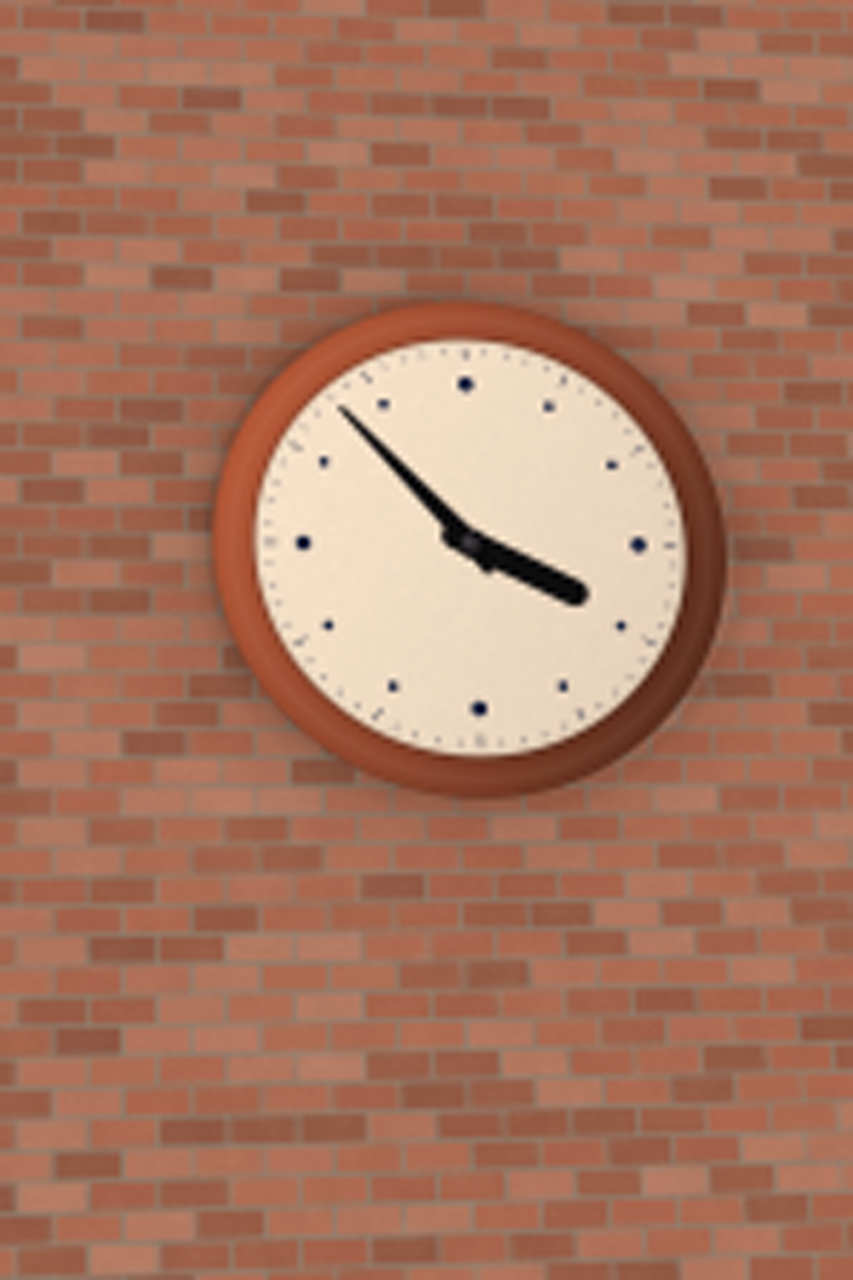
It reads {"hour": 3, "minute": 53}
